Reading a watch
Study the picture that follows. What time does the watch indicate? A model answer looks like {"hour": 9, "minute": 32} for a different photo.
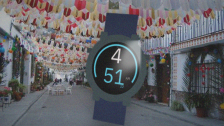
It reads {"hour": 4, "minute": 51}
